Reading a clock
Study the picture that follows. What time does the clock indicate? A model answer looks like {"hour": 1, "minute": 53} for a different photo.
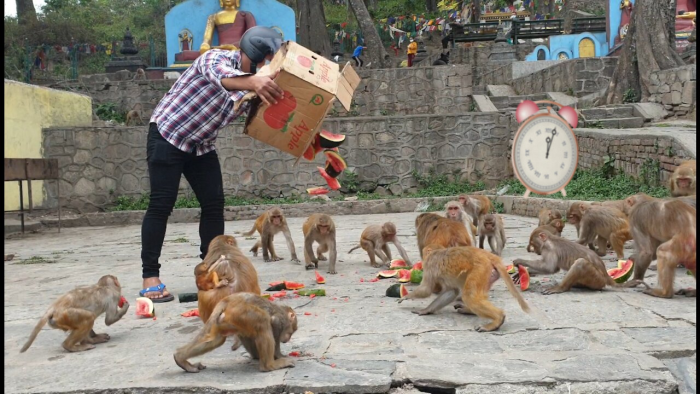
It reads {"hour": 12, "minute": 3}
